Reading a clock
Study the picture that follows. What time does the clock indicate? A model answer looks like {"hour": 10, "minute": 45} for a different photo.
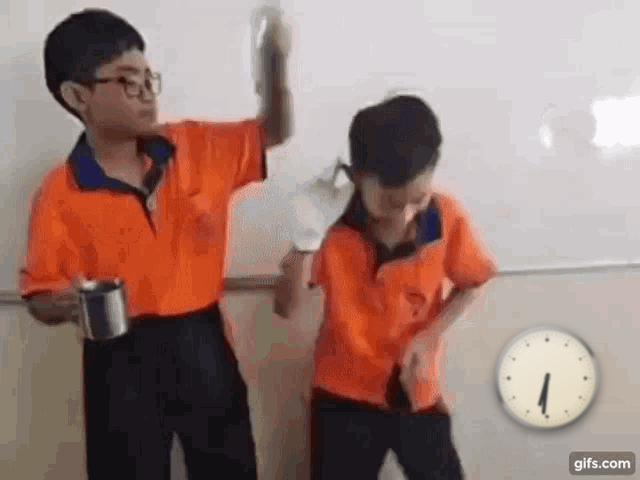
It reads {"hour": 6, "minute": 31}
